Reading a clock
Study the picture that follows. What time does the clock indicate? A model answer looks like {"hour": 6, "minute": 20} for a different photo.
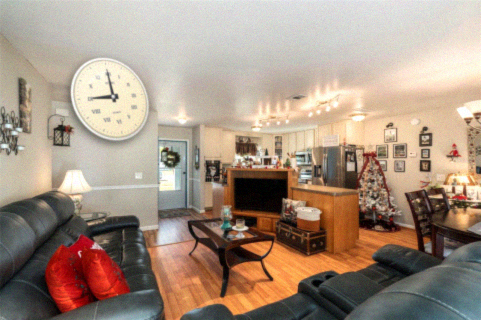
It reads {"hour": 9, "minute": 0}
